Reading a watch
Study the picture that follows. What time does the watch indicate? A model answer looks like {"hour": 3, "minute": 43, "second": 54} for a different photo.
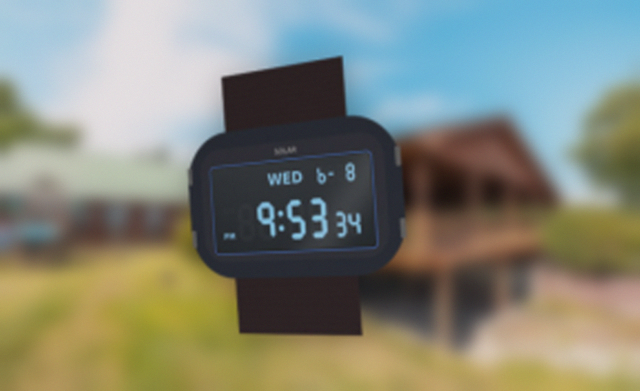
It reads {"hour": 9, "minute": 53, "second": 34}
